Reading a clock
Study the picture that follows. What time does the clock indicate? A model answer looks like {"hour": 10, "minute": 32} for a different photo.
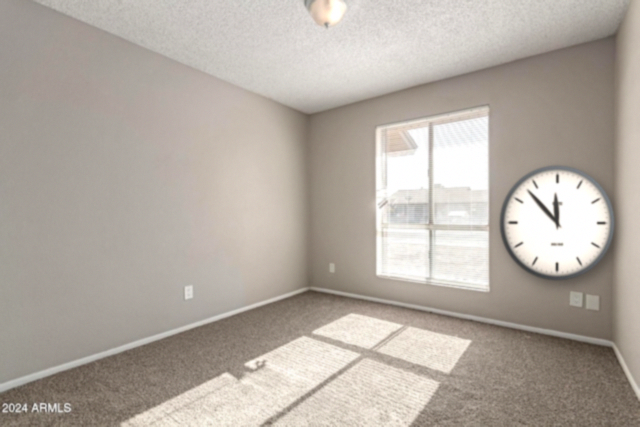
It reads {"hour": 11, "minute": 53}
